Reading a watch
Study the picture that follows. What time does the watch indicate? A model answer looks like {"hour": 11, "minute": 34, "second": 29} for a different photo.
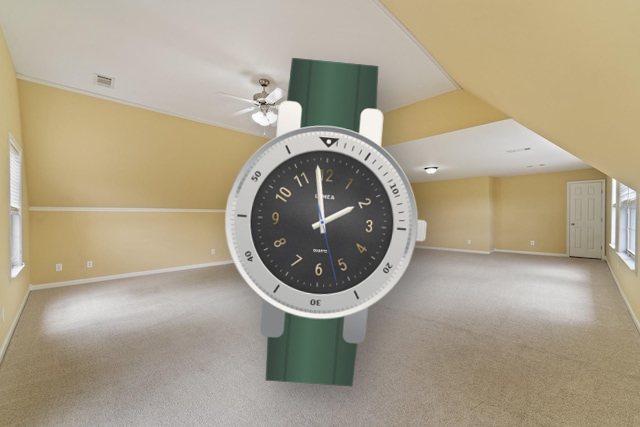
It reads {"hour": 1, "minute": 58, "second": 27}
